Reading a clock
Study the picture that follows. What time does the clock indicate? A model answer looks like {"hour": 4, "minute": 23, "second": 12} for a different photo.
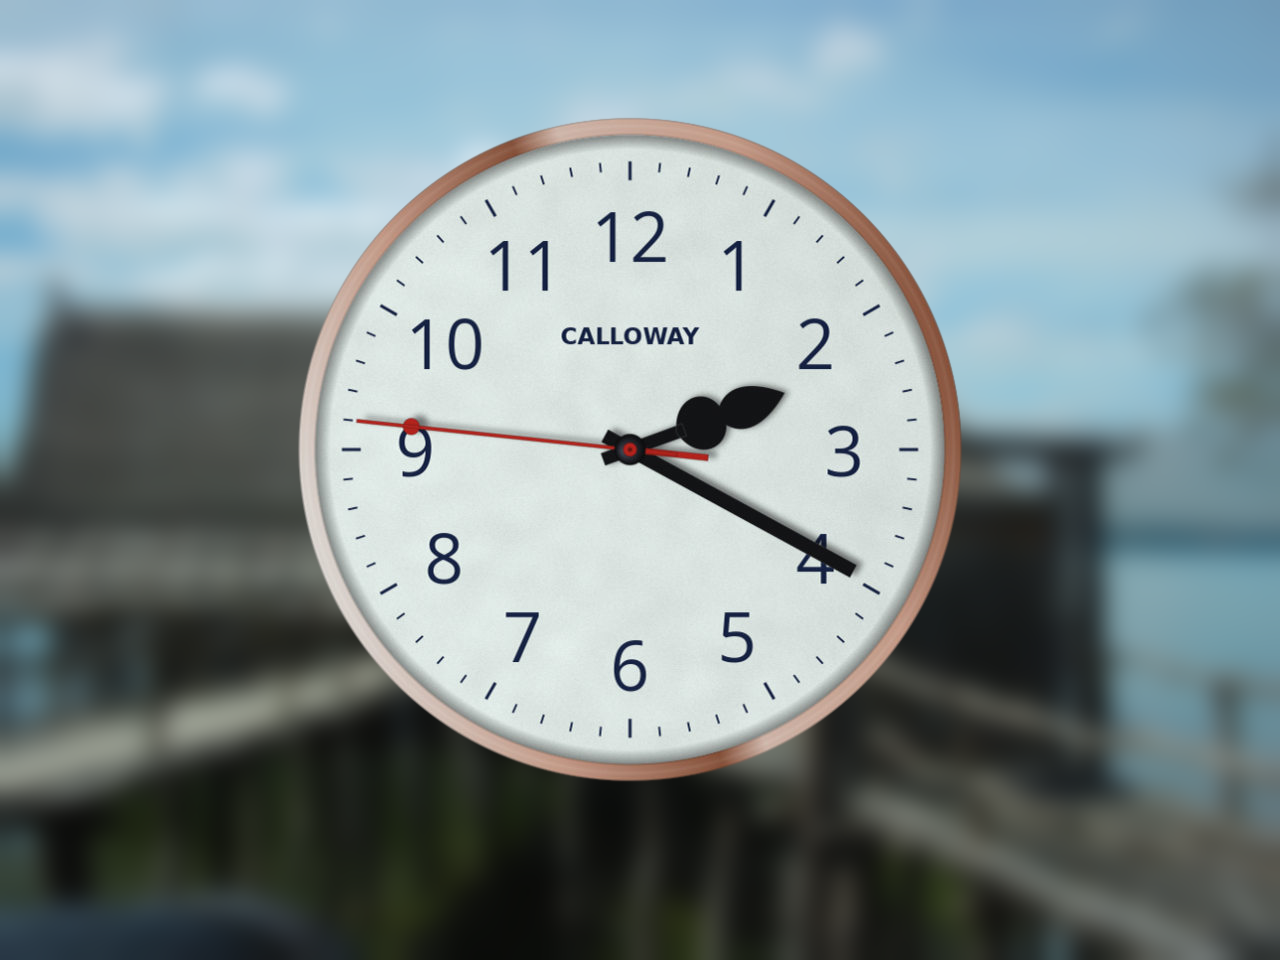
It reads {"hour": 2, "minute": 19, "second": 46}
